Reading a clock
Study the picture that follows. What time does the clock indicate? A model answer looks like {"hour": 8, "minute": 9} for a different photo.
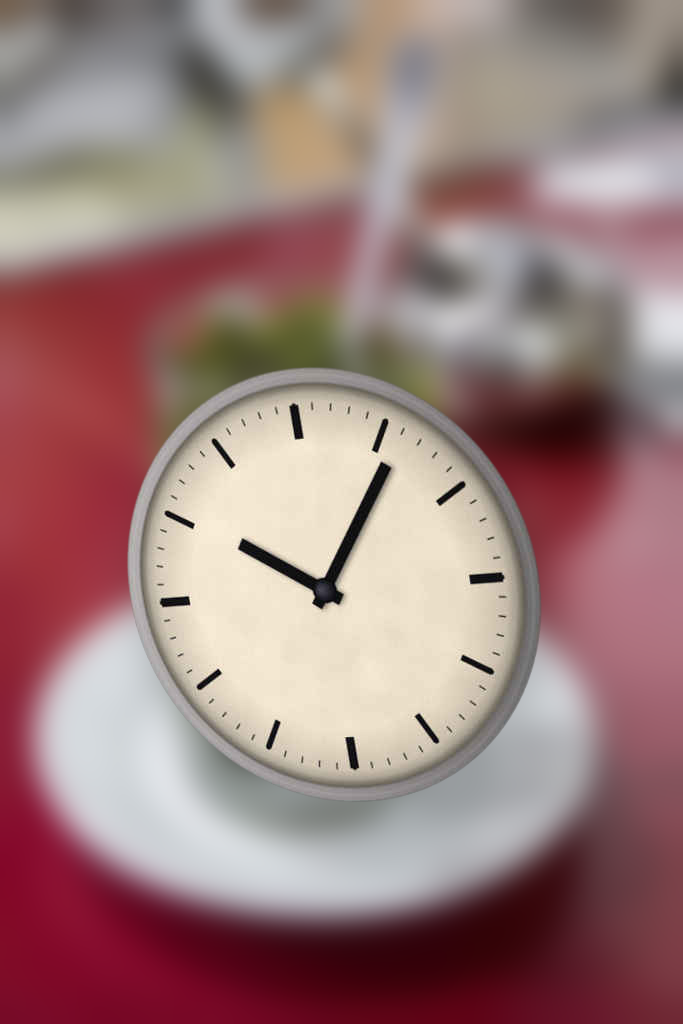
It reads {"hour": 10, "minute": 6}
